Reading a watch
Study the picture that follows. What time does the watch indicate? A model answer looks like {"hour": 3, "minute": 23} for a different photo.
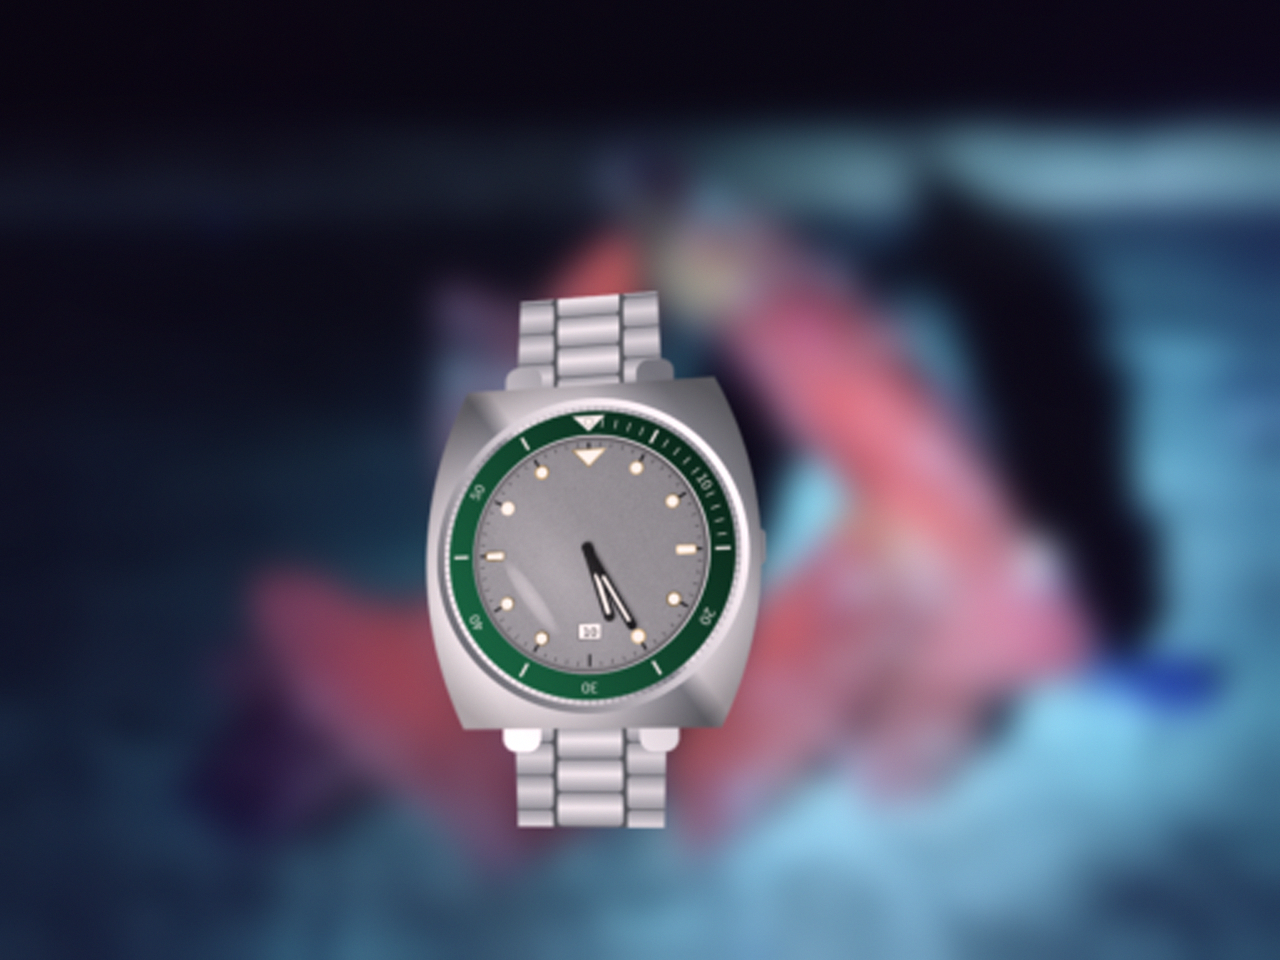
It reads {"hour": 5, "minute": 25}
